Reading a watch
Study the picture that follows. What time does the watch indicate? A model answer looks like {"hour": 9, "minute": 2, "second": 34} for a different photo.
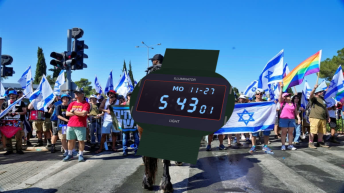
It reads {"hour": 5, "minute": 43, "second": 1}
